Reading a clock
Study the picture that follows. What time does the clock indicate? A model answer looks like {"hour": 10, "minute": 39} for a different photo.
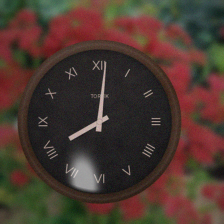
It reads {"hour": 8, "minute": 1}
